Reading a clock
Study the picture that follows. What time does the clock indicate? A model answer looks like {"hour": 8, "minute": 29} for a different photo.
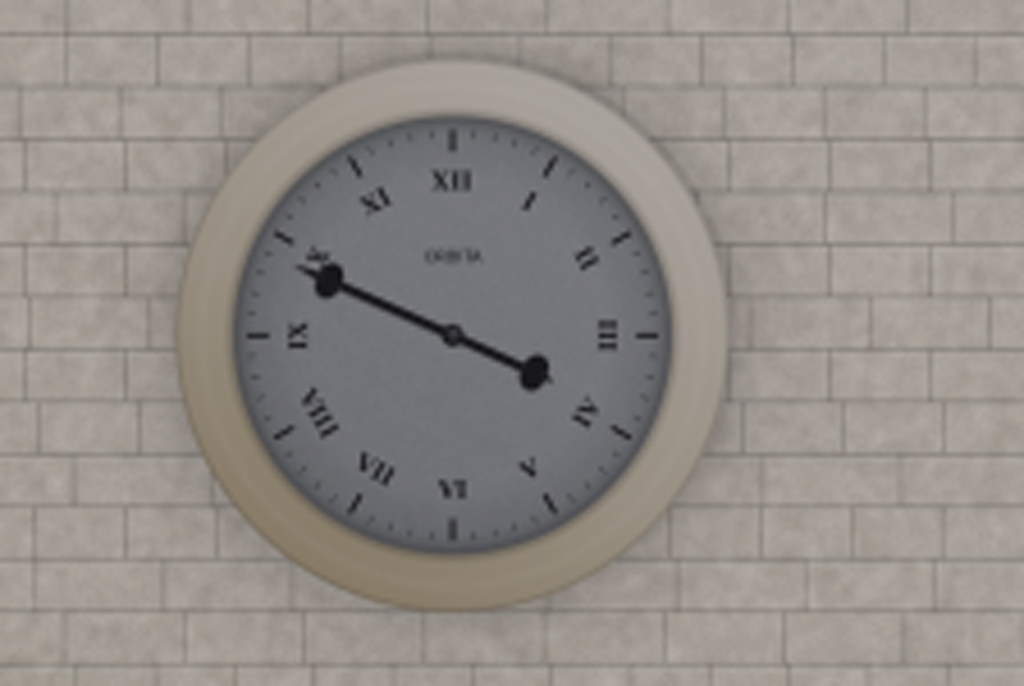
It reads {"hour": 3, "minute": 49}
